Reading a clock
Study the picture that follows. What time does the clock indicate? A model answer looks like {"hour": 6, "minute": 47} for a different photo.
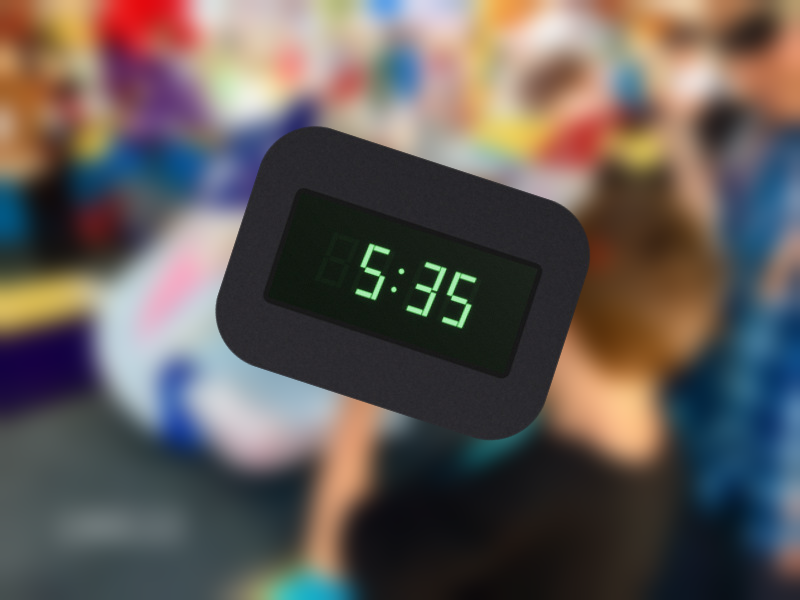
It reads {"hour": 5, "minute": 35}
